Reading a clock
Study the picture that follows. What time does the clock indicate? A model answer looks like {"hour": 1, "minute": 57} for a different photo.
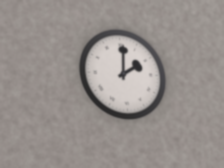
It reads {"hour": 2, "minute": 1}
